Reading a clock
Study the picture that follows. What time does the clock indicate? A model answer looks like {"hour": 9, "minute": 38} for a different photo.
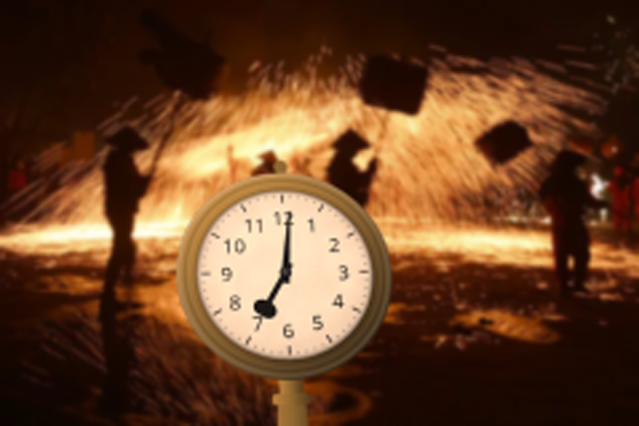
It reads {"hour": 7, "minute": 1}
